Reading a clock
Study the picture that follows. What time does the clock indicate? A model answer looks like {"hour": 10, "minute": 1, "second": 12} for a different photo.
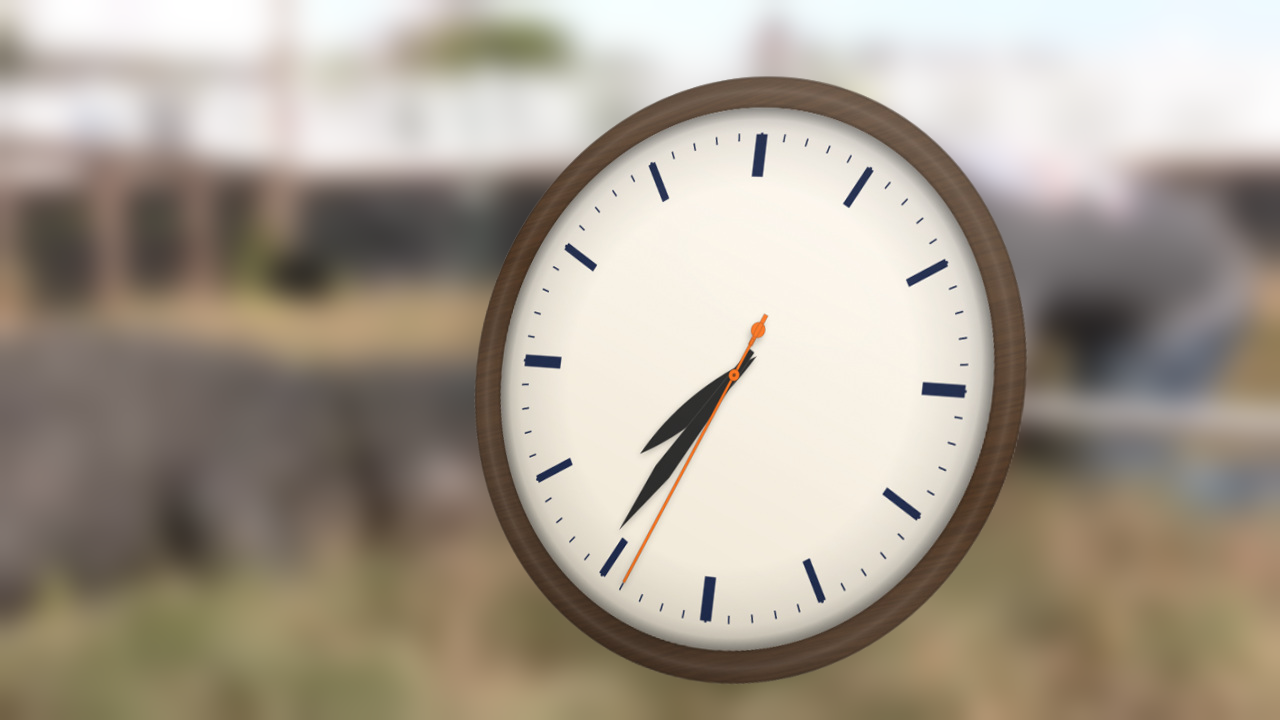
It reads {"hour": 7, "minute": 35, "second": 34}
